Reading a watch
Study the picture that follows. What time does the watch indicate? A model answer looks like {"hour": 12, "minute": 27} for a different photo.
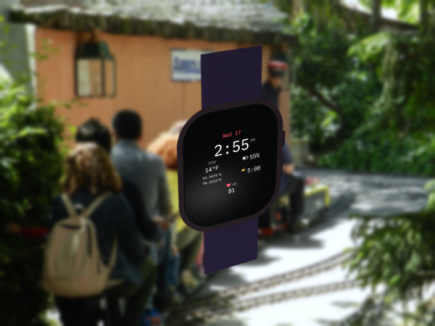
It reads {"hour": 2, "minute": 55}
